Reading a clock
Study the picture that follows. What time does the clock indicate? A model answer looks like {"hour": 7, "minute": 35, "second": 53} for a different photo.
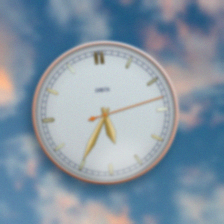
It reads {"hour": 5, "minute": 35, "second": 13}
